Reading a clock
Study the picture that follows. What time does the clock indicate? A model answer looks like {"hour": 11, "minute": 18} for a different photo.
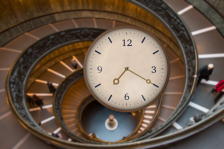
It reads {"hour": 7, "minute": 20}
